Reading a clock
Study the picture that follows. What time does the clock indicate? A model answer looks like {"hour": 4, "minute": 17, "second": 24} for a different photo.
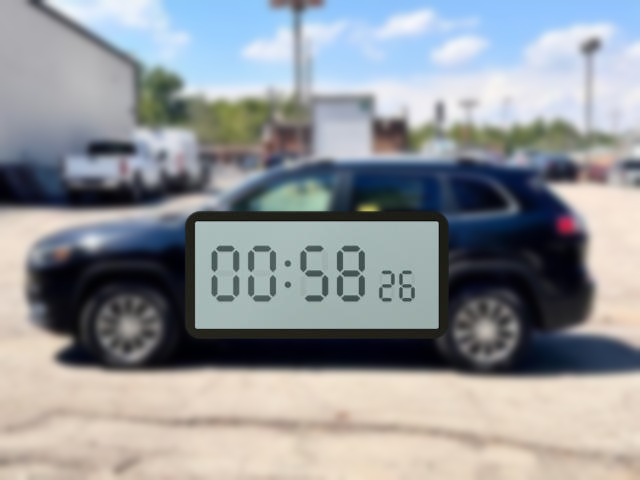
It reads {"hour": 0, "minute": 58, "second": 26}
